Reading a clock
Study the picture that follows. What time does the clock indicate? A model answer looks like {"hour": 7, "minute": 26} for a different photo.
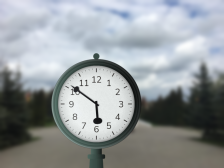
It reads {"hour": 5, "minute": 51}
